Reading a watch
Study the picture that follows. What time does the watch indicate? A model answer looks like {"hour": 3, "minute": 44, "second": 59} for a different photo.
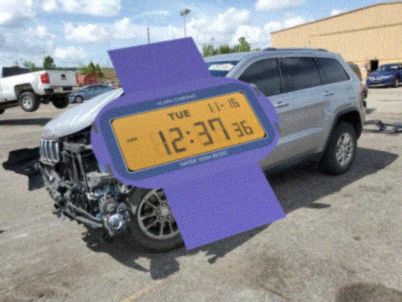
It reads {"hour": 12, "minute": 37, "second": 36}
